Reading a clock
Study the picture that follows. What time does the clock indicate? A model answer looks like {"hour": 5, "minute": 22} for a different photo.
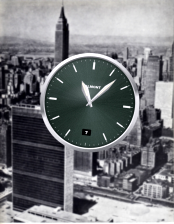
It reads {"hour": 11, "minute": 7}
